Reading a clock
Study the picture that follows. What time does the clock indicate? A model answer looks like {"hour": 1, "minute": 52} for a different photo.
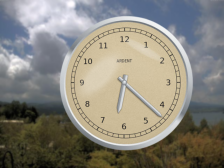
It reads {"hour": 6, "minute": 22}
